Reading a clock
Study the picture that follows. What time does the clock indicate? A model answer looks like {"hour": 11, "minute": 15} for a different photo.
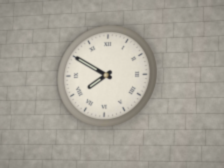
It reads {"hour": 7, "minute": 50}
